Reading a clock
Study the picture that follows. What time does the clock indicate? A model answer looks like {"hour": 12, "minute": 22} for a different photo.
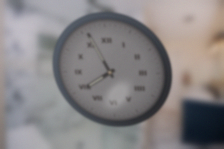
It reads {"hour": 7, "minute": 56}
